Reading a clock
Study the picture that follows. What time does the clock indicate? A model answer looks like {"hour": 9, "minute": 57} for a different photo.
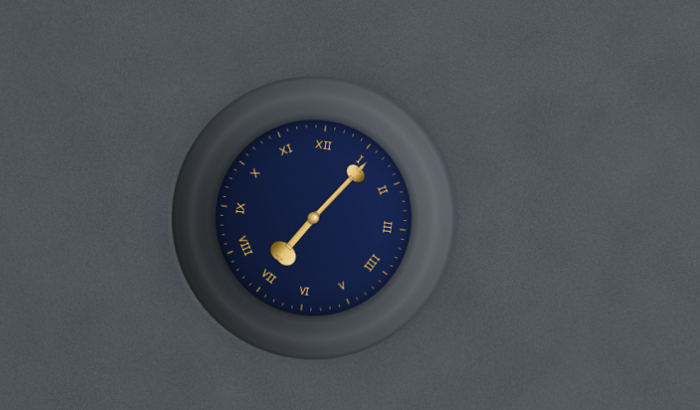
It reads {"hour": 7, "minute": 6}
